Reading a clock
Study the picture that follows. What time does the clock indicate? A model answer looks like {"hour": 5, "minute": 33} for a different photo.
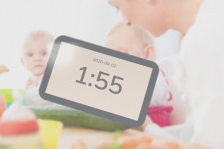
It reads {"hour": 1, "minute": 55}
